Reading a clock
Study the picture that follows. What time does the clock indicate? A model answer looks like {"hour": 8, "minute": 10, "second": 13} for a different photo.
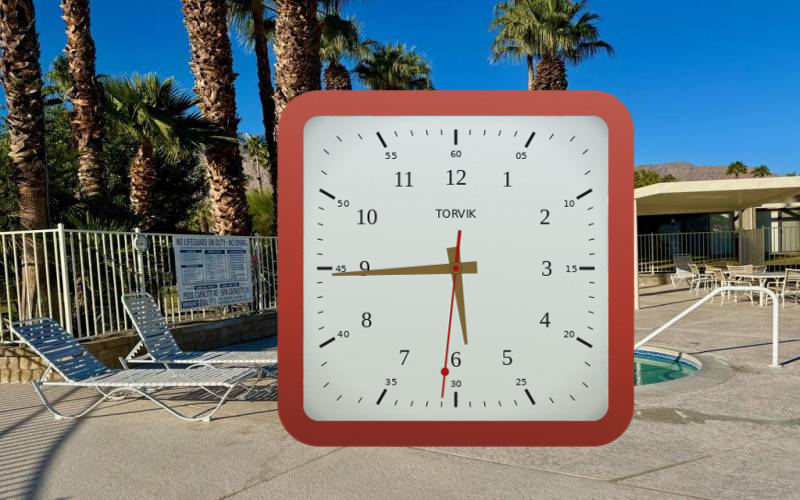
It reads {"hour": 5, "minute": 44, "second": 31}
